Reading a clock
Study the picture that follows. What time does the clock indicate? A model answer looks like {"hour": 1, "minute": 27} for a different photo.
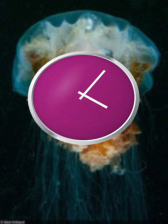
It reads {"hour": 4, "minute": 6}
